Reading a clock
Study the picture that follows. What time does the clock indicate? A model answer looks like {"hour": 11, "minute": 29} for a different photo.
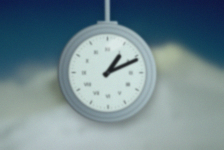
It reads {"hour": 1, "minute": 11}
